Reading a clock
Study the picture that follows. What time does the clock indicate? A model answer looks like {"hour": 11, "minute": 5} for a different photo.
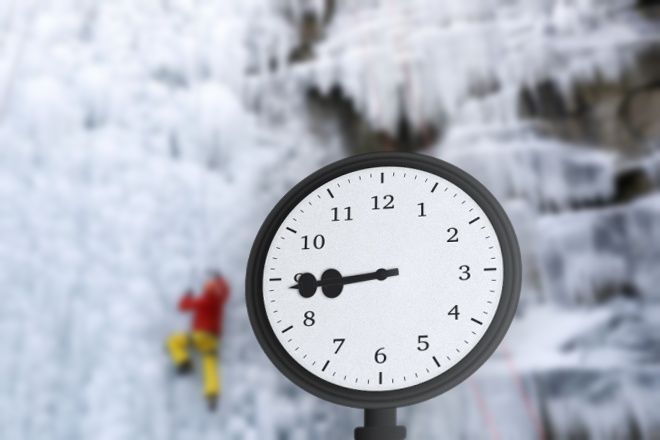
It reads {"hour": 8, "minute": 44}
